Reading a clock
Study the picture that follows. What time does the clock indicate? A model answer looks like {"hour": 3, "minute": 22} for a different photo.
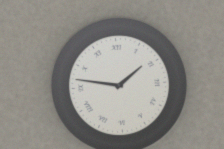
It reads {"hour": 1, "minute": 47}
